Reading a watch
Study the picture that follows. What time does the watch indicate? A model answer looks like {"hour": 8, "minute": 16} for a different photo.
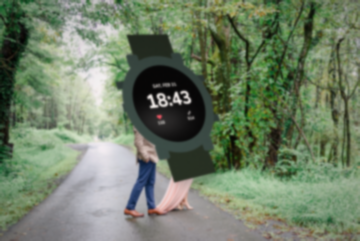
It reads {"hour": 18, "minute": 43}
